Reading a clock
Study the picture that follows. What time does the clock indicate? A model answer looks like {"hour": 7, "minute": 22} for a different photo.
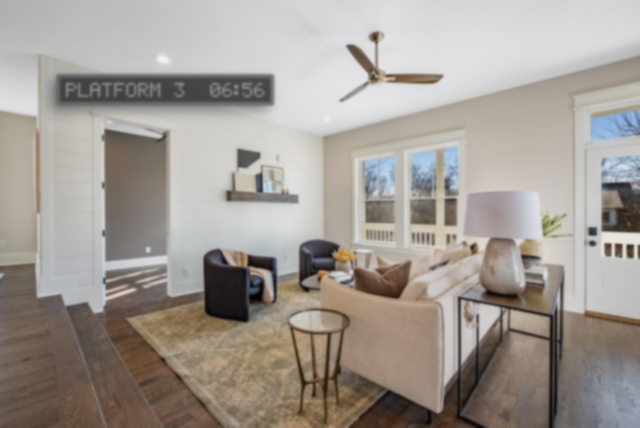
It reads {"hour": 6, "minute": 56}
